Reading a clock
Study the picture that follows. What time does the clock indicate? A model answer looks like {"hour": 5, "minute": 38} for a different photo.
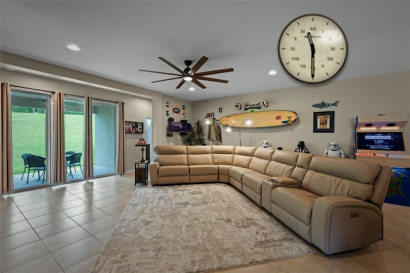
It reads {"hour": 11, "minute": 30}
